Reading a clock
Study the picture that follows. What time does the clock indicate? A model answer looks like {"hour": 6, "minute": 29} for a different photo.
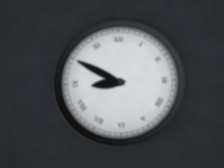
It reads {"hour": 8, "minute": 50}
